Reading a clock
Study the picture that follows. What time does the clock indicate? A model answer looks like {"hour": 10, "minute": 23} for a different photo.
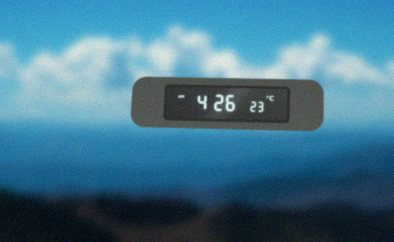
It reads {"hour": 4, "minute": 26}
